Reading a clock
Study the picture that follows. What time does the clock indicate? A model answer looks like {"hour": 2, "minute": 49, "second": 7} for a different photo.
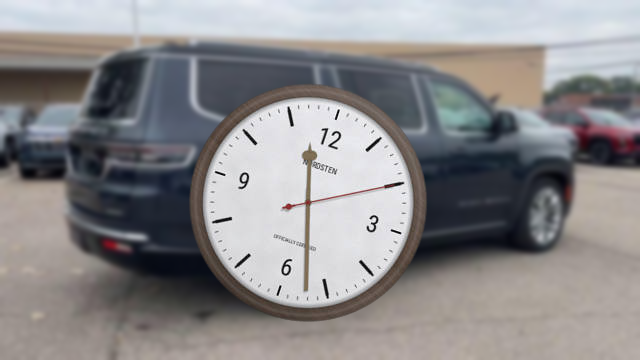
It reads {"hour": 11, "minute": 27, "second": 10}
